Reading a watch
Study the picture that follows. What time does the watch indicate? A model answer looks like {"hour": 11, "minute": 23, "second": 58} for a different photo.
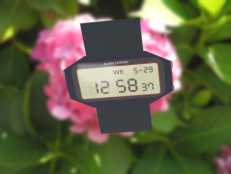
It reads {"hour": 12, "minute": 58, "second": 37}
